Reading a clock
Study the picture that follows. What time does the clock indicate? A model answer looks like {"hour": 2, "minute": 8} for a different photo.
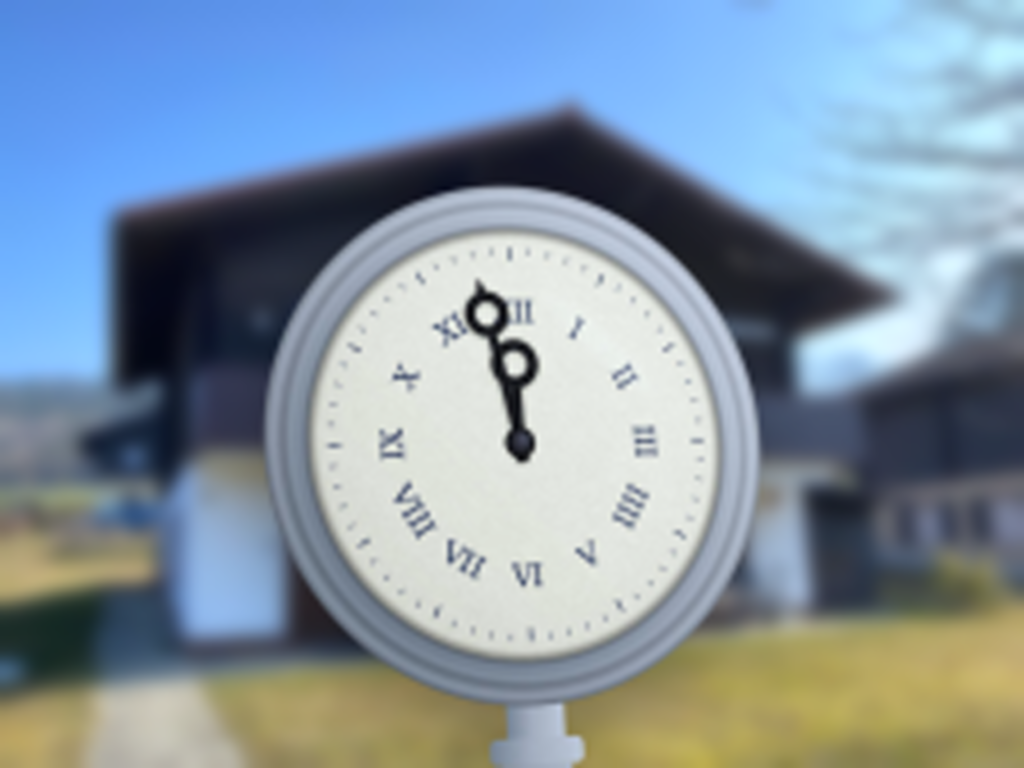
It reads {"hour": 11, "minute": 58}
